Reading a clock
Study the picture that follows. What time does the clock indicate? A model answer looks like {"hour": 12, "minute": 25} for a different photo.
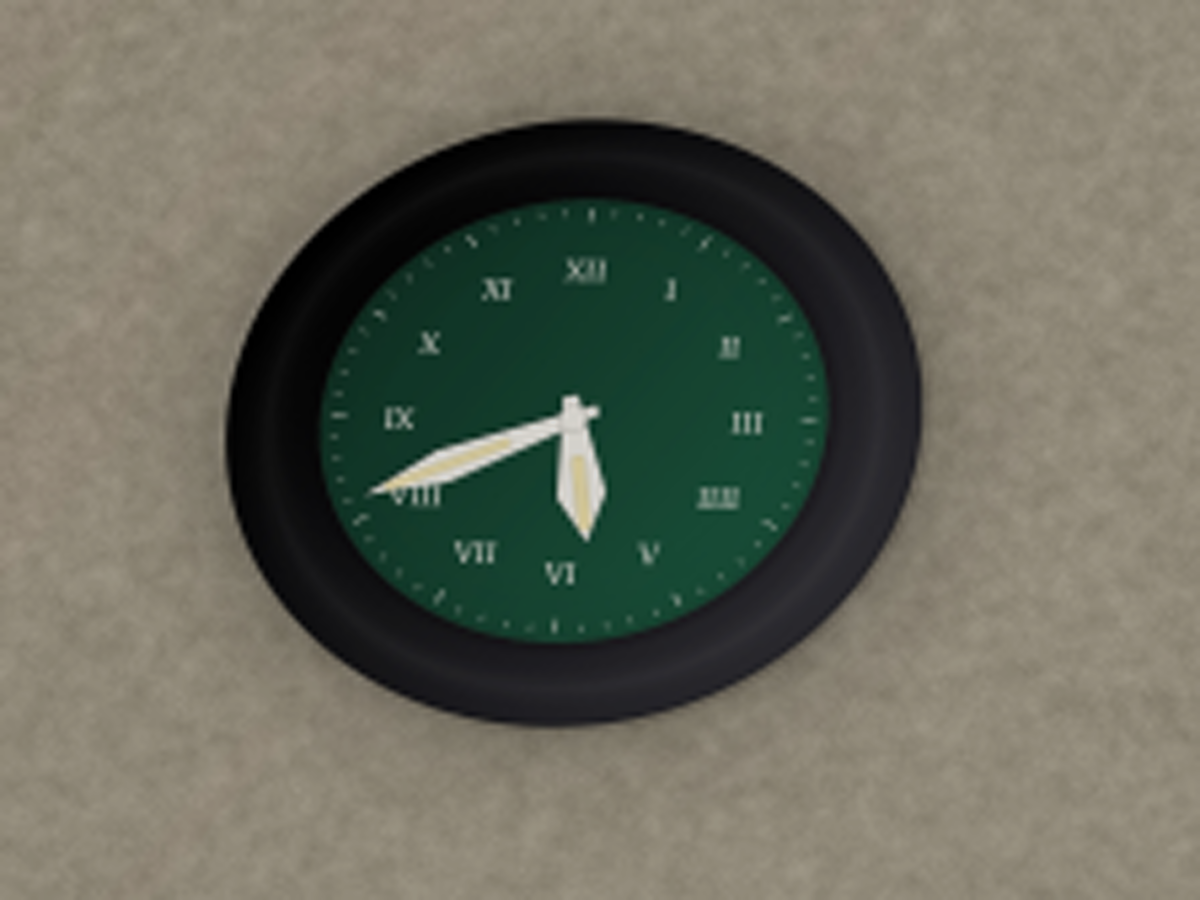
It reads {"hour": 5, "minute": 41}
